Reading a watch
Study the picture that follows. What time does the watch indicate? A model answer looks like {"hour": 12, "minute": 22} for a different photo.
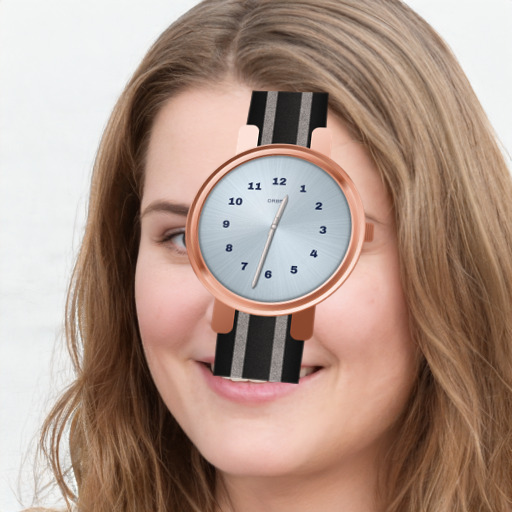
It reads {"hour": 12, "minute": 32}
